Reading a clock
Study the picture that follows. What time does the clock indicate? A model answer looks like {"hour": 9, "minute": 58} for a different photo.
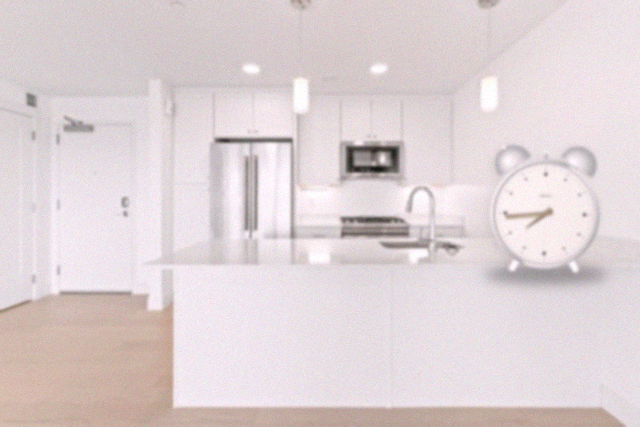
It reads {"hour": 7, "minute": 44}
